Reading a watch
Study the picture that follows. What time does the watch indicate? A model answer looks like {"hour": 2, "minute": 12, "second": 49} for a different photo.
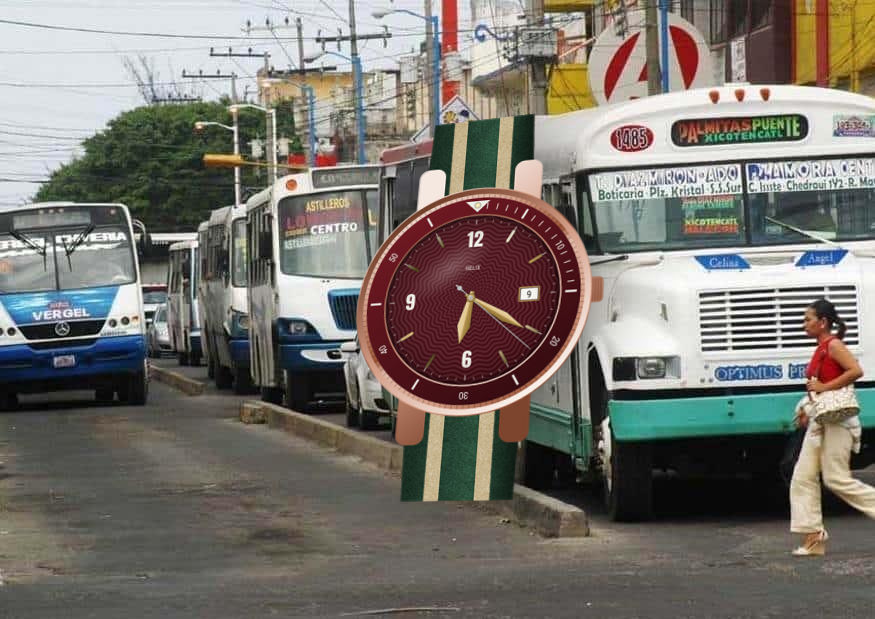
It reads {"hour": 6, "minute": 20, "second": 22}
